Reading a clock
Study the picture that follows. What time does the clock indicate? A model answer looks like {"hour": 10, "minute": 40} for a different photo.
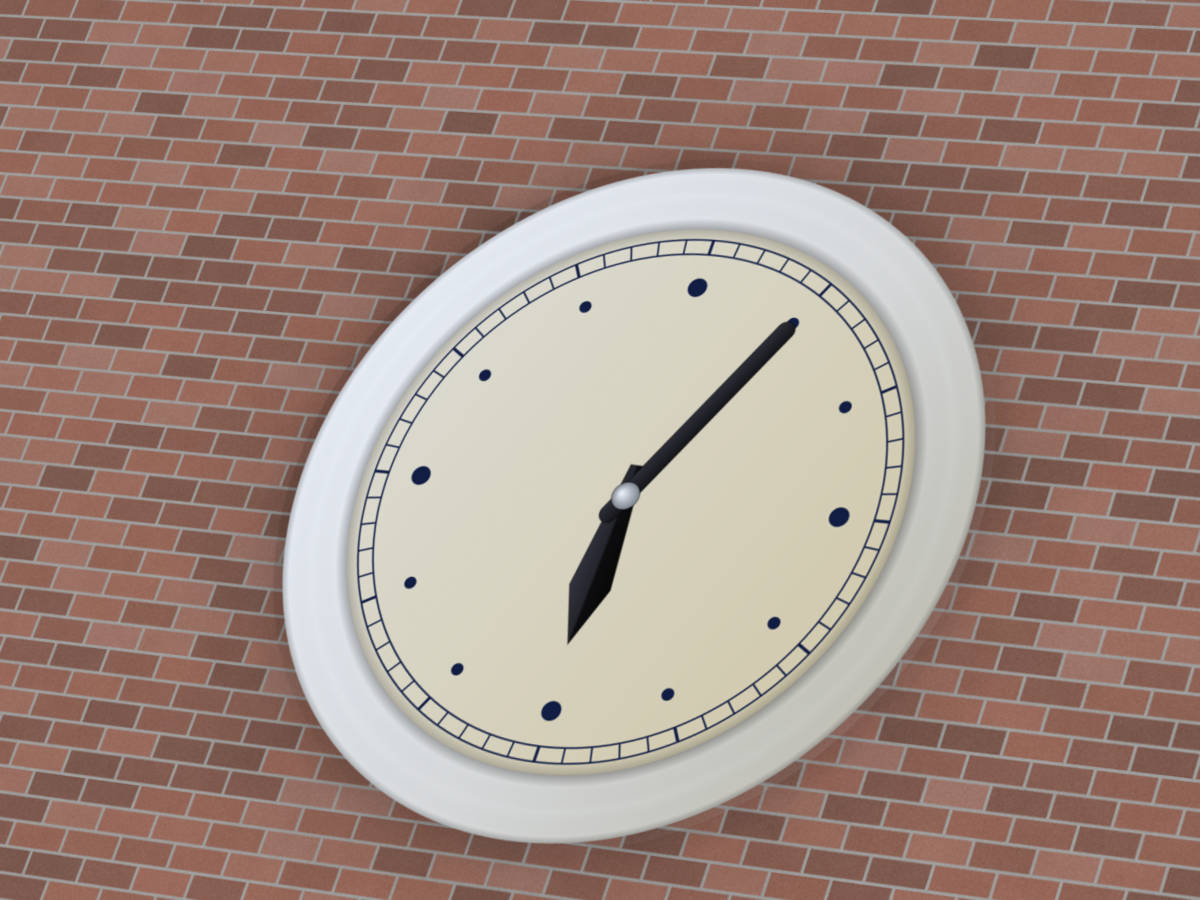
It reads {"hour": 6, "minute": 5}
